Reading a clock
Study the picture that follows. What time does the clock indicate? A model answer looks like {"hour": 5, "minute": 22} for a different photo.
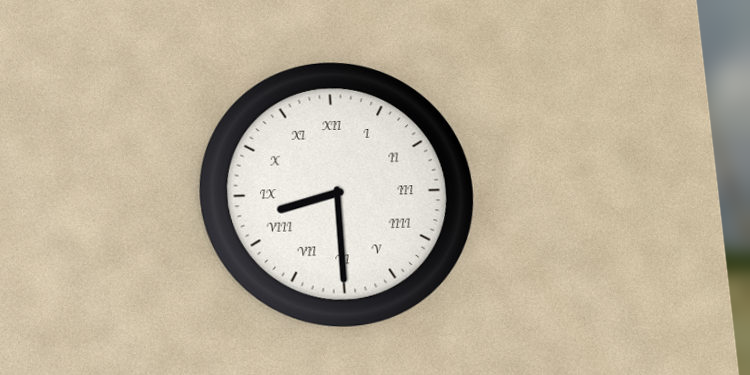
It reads {"hour": 8, "minute": 30}
